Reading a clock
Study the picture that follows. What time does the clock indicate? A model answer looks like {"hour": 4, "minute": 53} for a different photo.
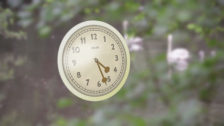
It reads {"hour": 4, "minute": 27}
